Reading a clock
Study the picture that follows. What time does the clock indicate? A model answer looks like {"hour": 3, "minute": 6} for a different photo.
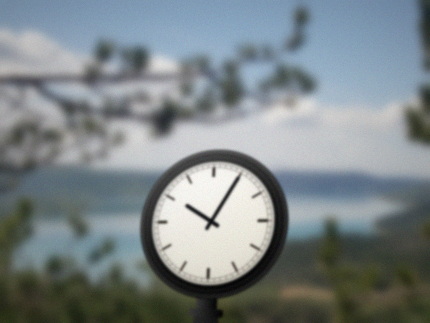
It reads {"hour": 10, "minute": 5}
